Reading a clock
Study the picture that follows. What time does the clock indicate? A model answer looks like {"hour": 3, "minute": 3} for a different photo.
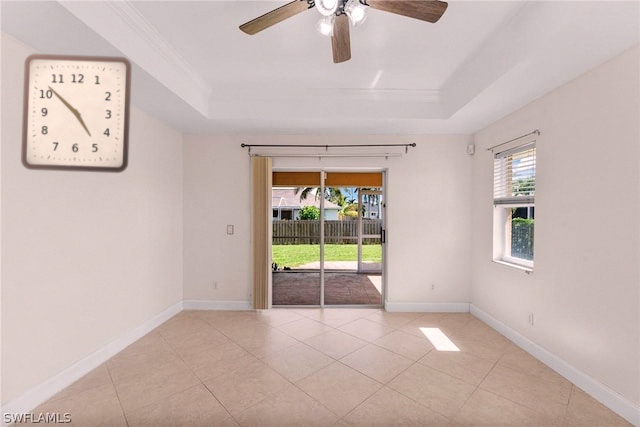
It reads {"hour": 4, "minute": 52}
